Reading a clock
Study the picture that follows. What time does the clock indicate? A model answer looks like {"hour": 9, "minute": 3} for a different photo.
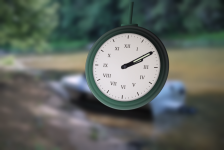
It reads {"hour": 2, "minute": 10}
